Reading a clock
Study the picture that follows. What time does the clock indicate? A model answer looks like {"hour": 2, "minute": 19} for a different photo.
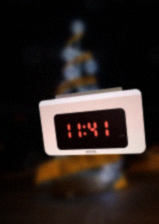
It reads {"hour": 11, "minute": 41}
